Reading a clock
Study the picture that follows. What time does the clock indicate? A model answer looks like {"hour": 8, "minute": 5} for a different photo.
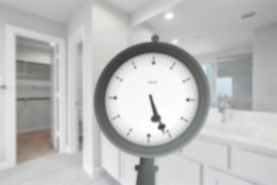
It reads {"hour": 5, "minute": 26}
